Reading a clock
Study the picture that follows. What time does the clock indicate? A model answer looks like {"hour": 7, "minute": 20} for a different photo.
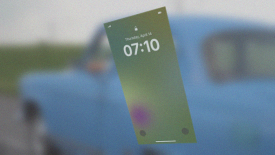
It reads {"hour": 7, "minute": 10}
